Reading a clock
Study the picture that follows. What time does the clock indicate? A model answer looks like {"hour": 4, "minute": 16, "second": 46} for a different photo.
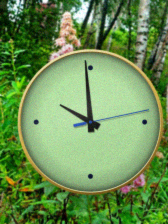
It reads {"hour": 9, "minute": 59, "second": 13}
